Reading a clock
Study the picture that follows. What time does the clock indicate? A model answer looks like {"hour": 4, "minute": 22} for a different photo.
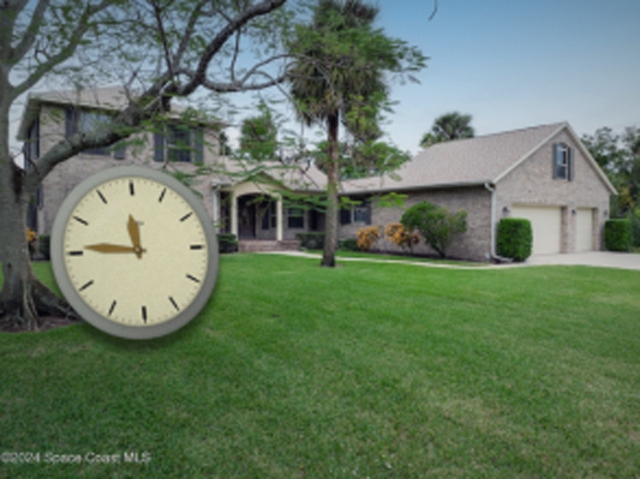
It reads {"hour": 11, "minute": 46}
